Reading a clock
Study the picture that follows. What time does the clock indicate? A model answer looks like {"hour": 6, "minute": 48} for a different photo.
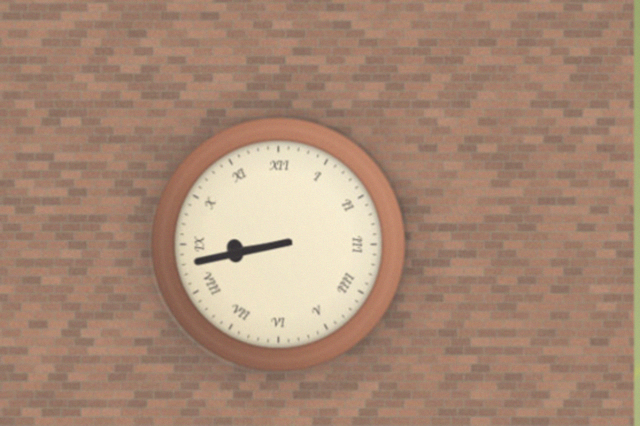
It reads {"hour": 8, "minute": 43}
